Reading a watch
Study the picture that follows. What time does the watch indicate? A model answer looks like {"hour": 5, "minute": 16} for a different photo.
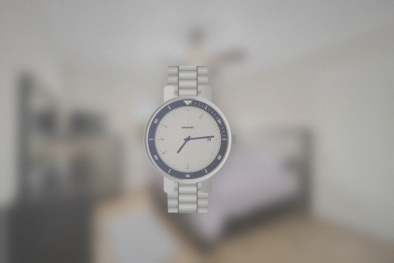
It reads {"hour": 7, "minute": 14}
